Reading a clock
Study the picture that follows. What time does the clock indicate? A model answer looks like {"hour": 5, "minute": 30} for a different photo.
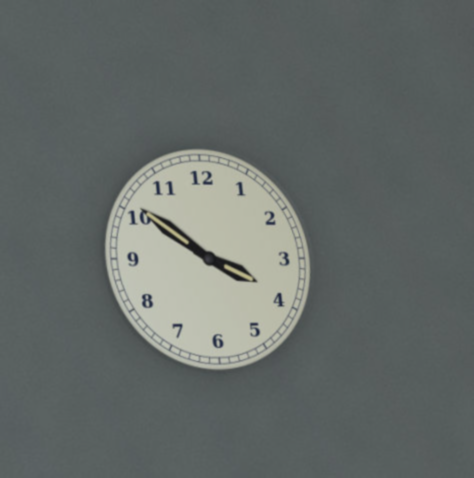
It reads {"hour": 3, "minute": 51}
